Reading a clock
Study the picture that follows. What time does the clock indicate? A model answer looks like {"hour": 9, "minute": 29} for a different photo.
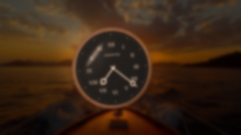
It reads {"hour": 7, "minute": 22}
